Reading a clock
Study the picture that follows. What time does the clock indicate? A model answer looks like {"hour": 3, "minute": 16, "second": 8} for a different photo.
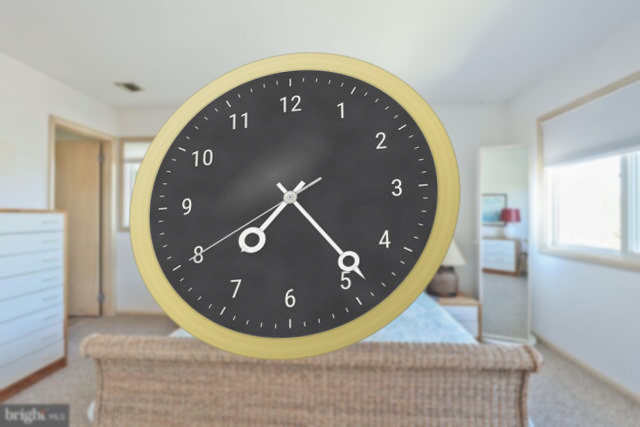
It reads {"hour": 7, "minute": 23, "second": 40}
